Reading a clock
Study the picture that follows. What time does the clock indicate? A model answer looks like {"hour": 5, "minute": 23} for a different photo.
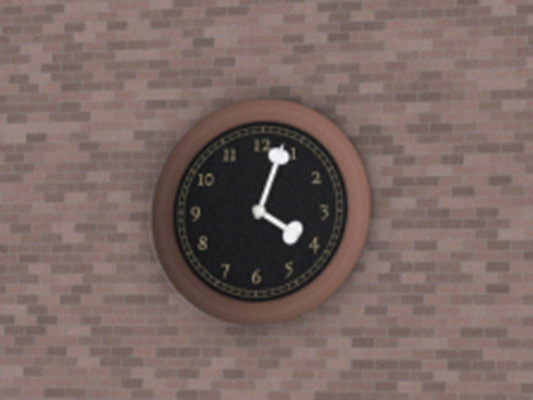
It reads {"hour": 4, "minute": 3}
